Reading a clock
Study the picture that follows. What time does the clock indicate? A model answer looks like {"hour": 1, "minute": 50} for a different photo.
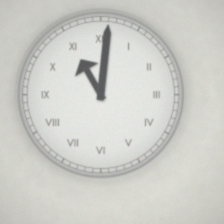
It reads {"hour": 11, "minute": 1}
